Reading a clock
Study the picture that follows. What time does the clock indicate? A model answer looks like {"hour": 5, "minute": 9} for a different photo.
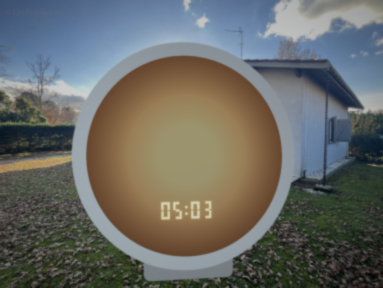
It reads {"hour": 5, "minute": 3}
